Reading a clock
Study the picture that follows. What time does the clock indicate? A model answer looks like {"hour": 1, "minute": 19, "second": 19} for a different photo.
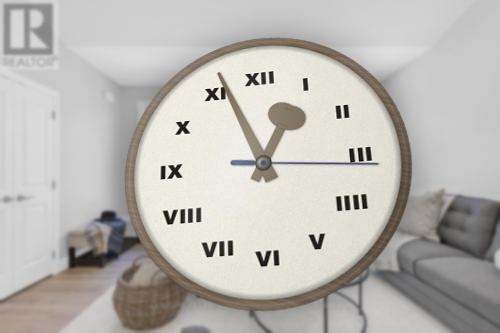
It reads {"hour": 12, "minute": 56, "second": 16}
